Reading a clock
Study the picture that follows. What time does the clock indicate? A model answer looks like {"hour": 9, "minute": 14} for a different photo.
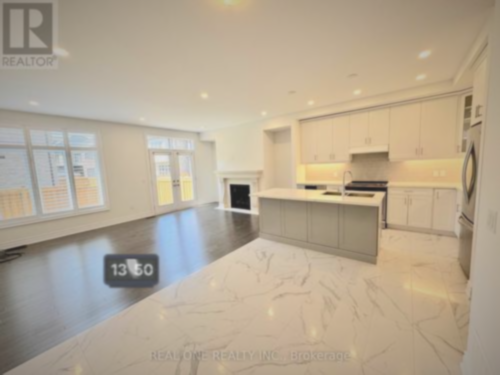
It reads {"hour": 13, "minute": 50}
